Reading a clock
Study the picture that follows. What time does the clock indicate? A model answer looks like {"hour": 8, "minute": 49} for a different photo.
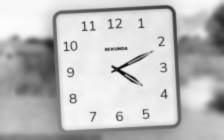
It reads {"hour": 4, "minute": 11}
